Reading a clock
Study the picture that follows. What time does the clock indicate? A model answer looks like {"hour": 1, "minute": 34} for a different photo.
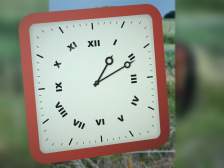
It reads {"hour": 1, "minute": 11}
